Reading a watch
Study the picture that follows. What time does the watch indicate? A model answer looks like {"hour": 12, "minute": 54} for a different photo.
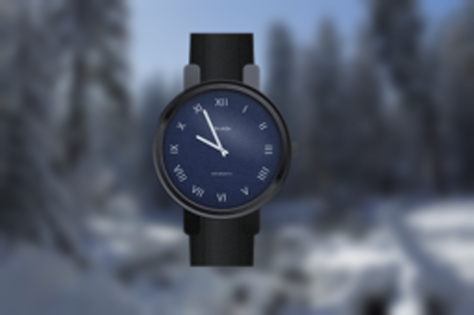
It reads {"hour": 9, "minute": 56}
